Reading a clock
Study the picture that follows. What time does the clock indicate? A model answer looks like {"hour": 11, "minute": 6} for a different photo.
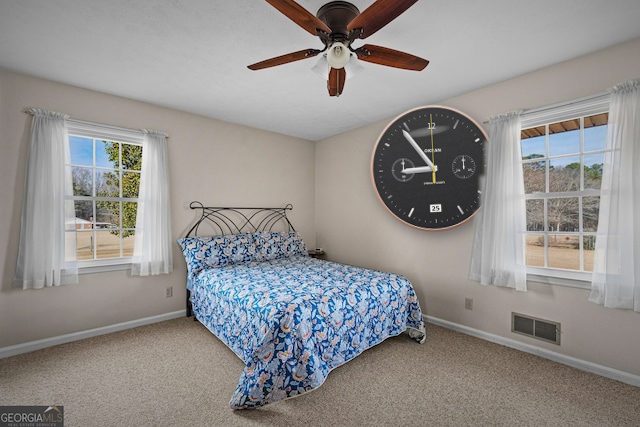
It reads {"hour": 8, "minute": 54}
